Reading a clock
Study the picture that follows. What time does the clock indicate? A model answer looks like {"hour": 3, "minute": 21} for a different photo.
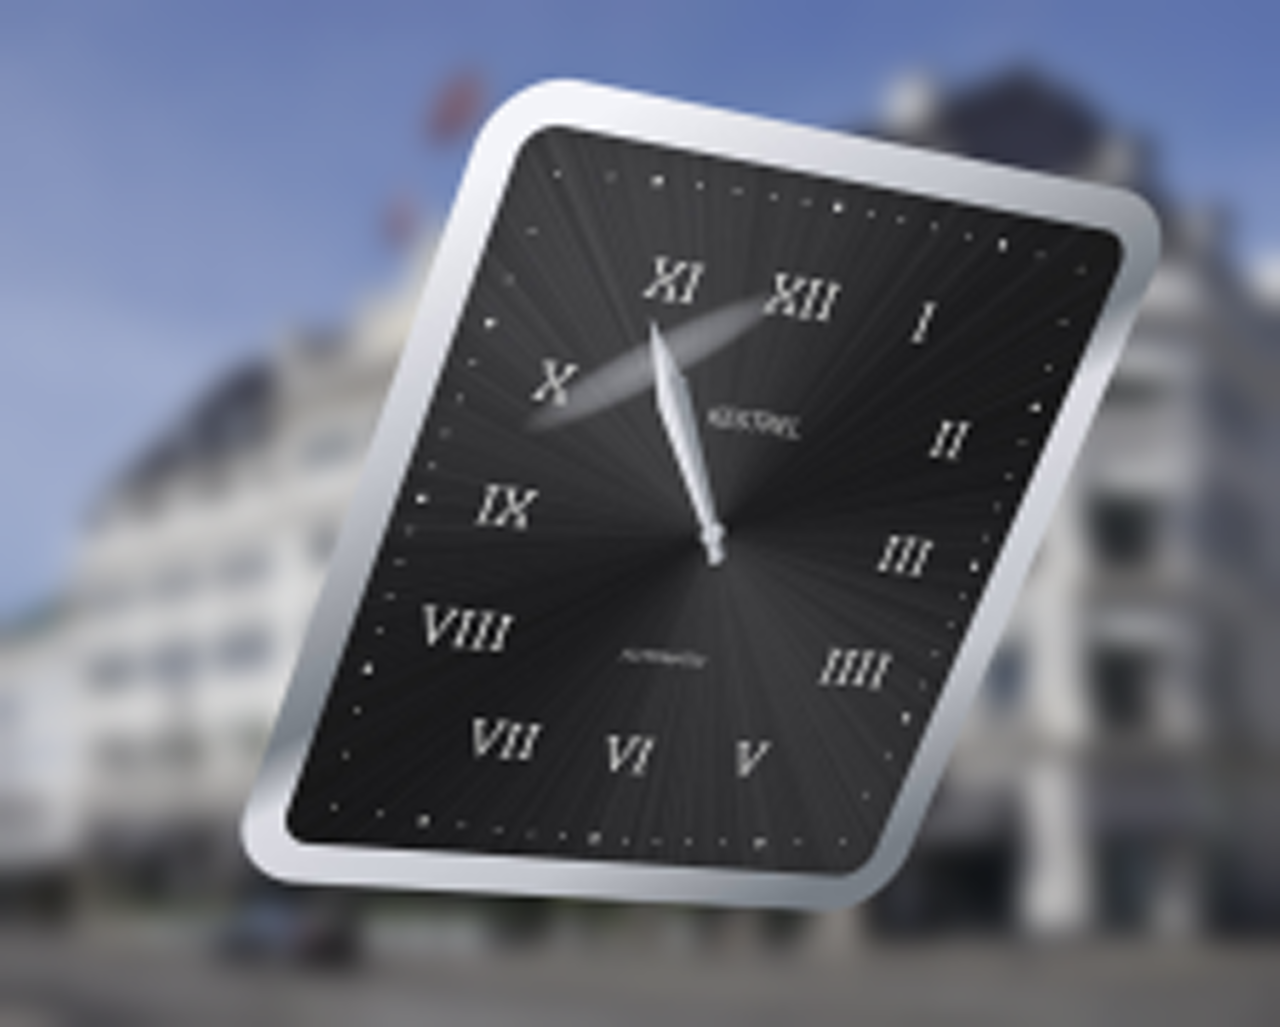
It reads {"hour": 10, "minute": 54}
